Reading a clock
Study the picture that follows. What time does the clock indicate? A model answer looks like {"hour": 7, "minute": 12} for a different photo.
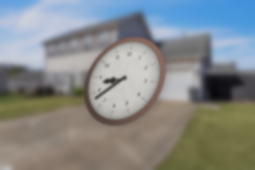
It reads {"hour": 8, "minute": 38}
